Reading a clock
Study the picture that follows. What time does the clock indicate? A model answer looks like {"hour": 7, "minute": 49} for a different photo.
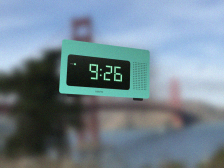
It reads {"hour": 9, "minute": 26}
